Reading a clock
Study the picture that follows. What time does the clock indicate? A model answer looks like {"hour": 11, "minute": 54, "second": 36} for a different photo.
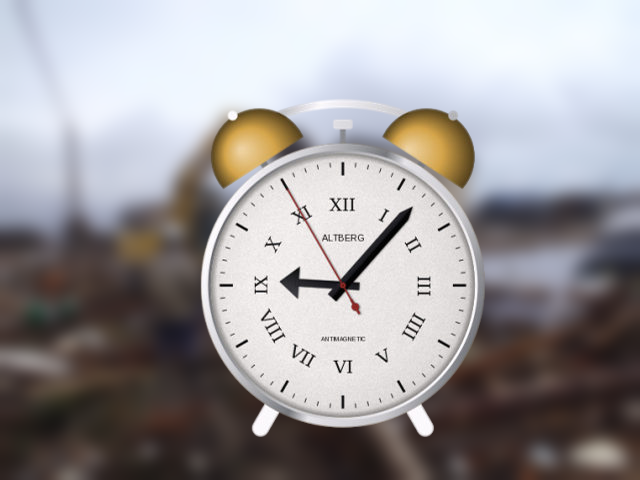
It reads {"hour": 9, "minute": 6, "second": 55}
